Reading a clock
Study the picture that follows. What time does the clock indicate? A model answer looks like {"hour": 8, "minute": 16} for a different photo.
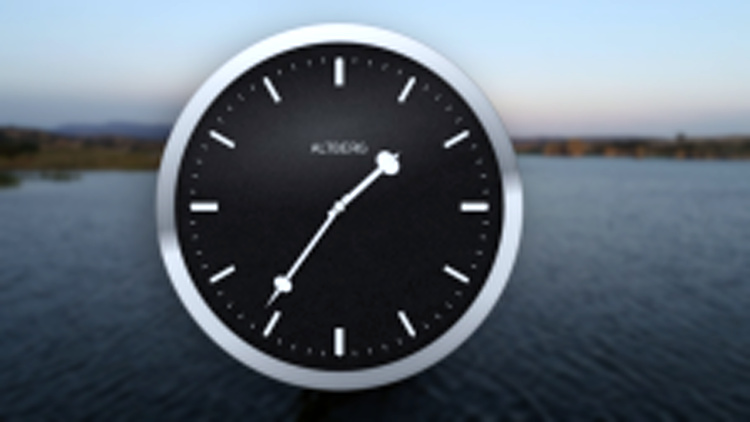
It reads {"hour": 1, "minute": 36}
